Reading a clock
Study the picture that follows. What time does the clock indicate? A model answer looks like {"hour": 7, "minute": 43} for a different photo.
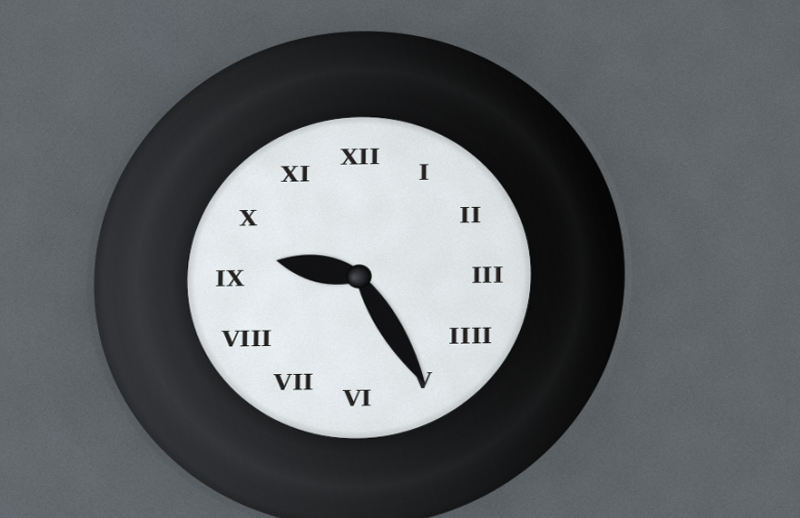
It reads {"hour": 9, "minute": 25}
